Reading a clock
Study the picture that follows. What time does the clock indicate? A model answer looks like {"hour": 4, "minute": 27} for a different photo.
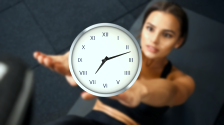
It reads {"hour": 7, "minute": 12}
